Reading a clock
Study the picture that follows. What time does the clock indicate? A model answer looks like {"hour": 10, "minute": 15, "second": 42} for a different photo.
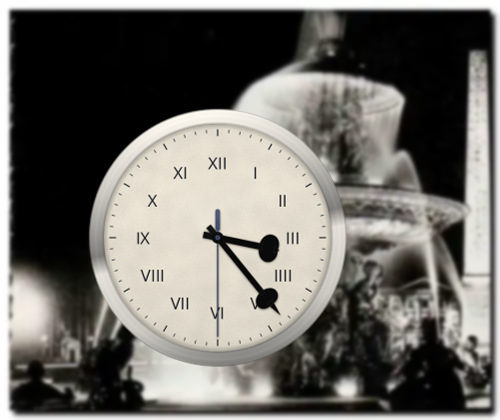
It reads {"hour": 3, "minute": 23, "second": 30}
